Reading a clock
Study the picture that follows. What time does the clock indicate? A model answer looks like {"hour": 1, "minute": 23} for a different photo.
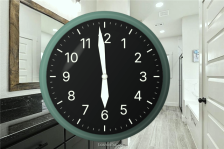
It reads {"hour": 5, "minute": 59}
